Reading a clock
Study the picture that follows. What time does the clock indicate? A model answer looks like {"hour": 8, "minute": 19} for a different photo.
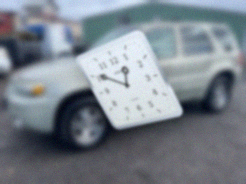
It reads {"hour": 12, "minute": 51}
